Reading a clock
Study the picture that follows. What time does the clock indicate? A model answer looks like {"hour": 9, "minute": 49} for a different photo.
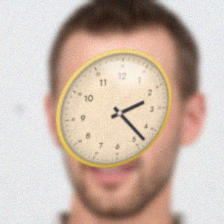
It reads {"hour": 2, "minute": 23}
